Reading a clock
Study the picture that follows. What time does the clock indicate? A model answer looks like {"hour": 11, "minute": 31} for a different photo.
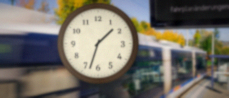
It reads {"hour": 1, "minute": 33}
